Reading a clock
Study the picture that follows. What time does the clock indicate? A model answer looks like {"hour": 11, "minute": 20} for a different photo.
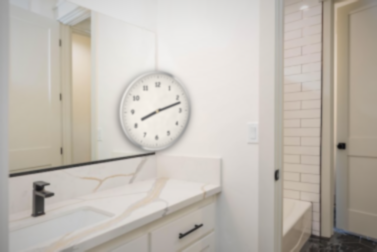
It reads {"hour": 8, "minute": 12}
